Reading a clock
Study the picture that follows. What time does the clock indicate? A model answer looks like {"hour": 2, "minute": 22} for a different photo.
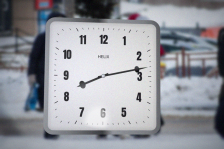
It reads {"hour": 8, "minute": 13}
